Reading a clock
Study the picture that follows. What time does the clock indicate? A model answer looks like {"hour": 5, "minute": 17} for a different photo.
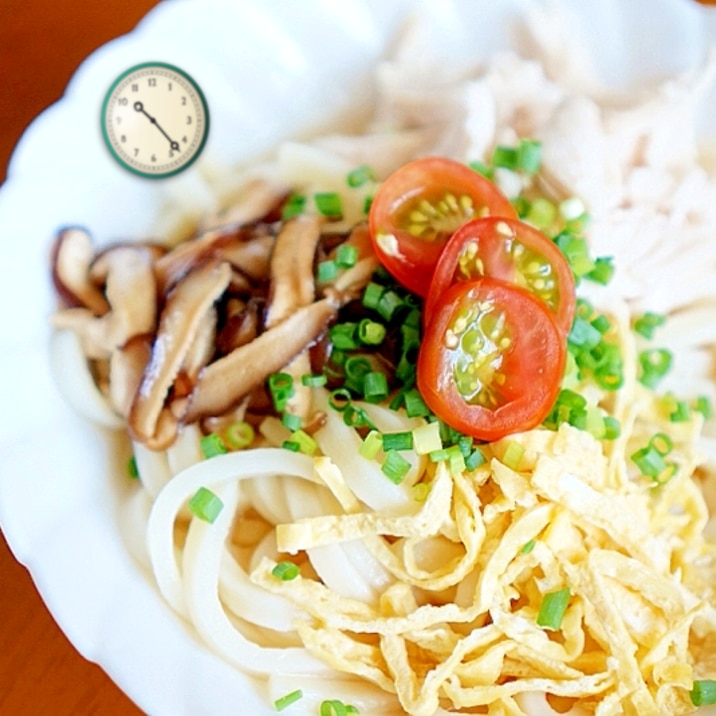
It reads {"hour": 10, "minute": 23}
